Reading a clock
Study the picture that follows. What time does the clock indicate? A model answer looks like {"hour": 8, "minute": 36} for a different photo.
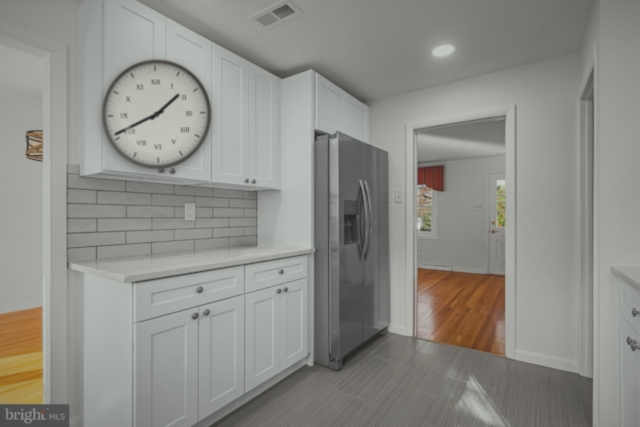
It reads {"hour": 1, "minute": 41}
